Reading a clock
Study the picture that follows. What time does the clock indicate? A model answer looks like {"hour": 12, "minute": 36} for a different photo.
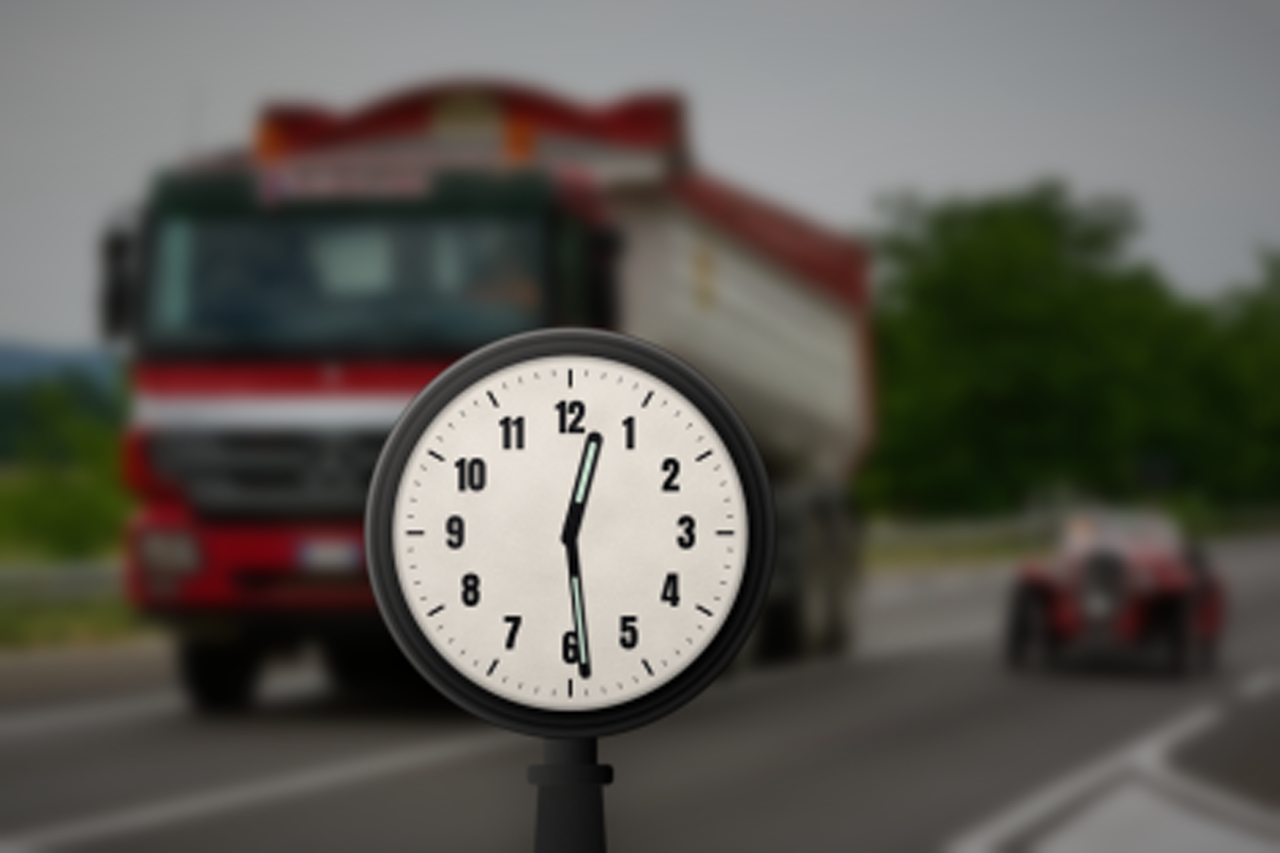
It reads {"hour": 12, "minute": 29}
